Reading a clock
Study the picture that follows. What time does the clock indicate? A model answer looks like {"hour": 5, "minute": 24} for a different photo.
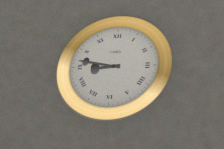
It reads {"hour": 8, "minute": 47}
